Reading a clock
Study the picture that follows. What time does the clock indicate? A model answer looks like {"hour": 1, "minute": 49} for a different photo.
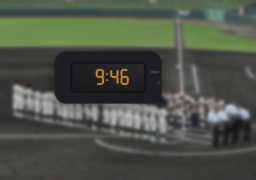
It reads {"hour": 9, "minute": 46}
